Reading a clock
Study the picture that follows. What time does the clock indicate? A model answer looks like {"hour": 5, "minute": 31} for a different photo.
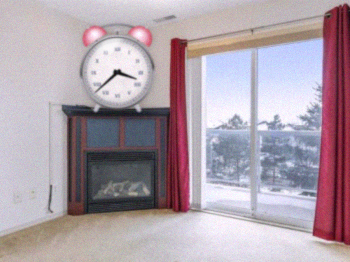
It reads {"hour": 3, "minute": 38}
